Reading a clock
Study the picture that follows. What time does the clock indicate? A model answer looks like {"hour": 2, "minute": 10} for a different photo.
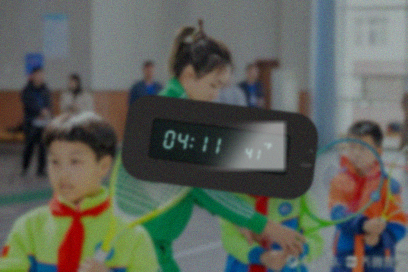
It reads {"hour": 4, "minute": 11}
